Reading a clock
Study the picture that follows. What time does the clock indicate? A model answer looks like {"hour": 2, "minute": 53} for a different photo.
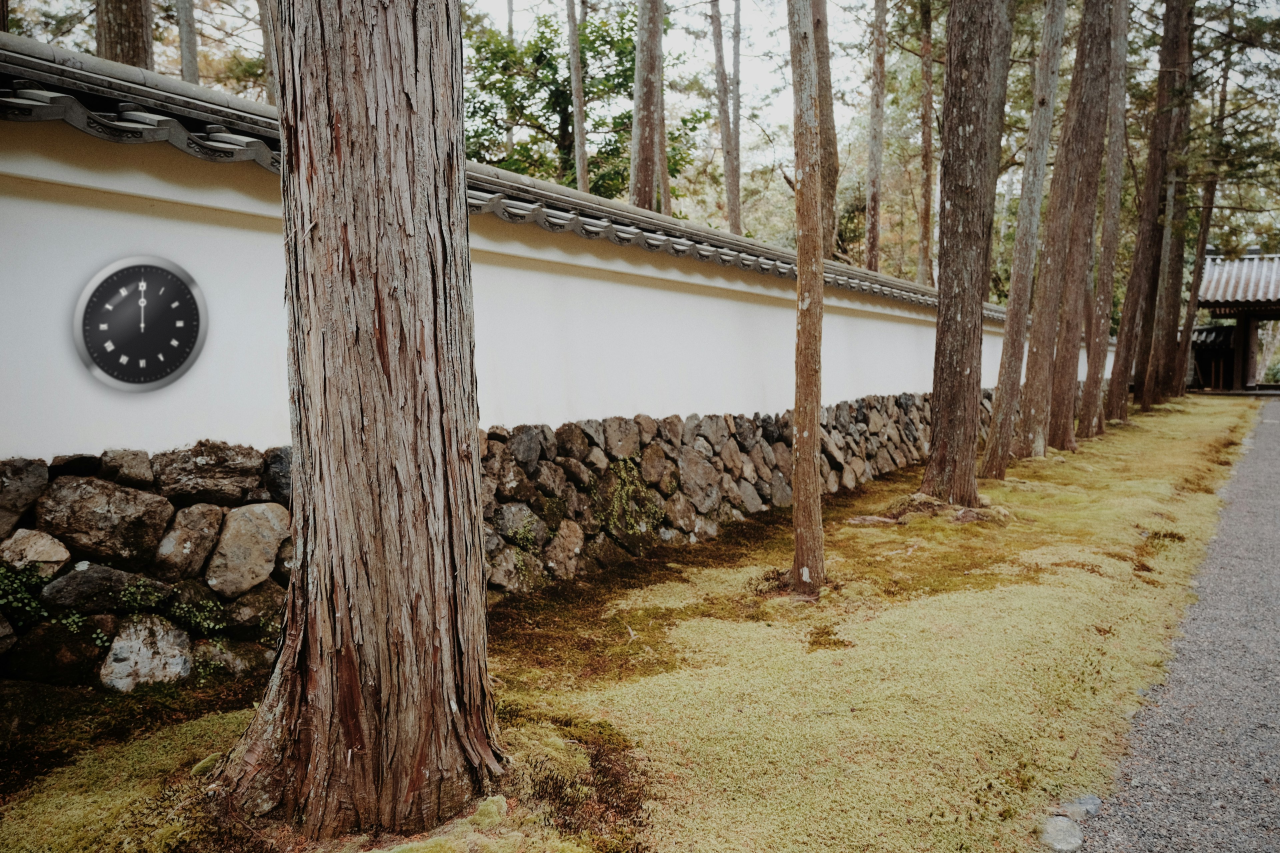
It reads {"hour": 12, "minute": 0}
